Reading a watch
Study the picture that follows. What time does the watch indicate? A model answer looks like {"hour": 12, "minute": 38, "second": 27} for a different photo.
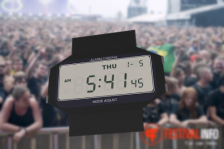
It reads {"hour": 5, "minute": 41, "second": 45}
